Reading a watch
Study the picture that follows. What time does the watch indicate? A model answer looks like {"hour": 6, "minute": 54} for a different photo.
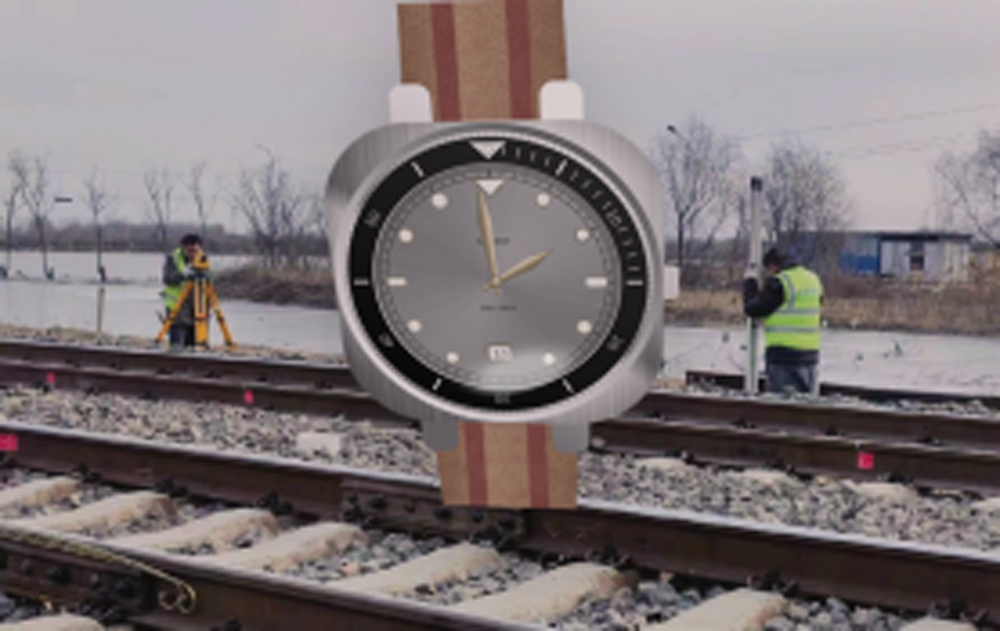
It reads {"hour": 1, "minute": 59}
